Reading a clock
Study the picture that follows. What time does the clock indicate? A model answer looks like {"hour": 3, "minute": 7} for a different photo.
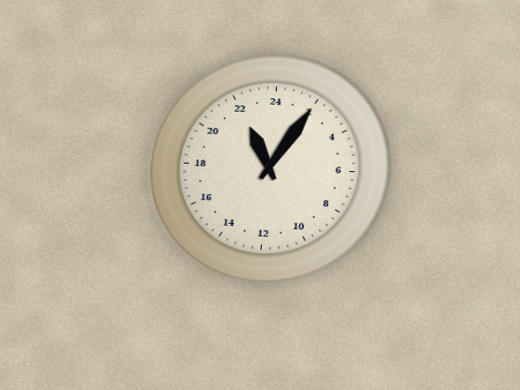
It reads {"hour": 22, "minute": 5}
